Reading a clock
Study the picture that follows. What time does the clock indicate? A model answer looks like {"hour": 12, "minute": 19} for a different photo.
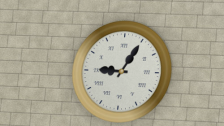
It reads {"hour": 9, "minute": 5}
